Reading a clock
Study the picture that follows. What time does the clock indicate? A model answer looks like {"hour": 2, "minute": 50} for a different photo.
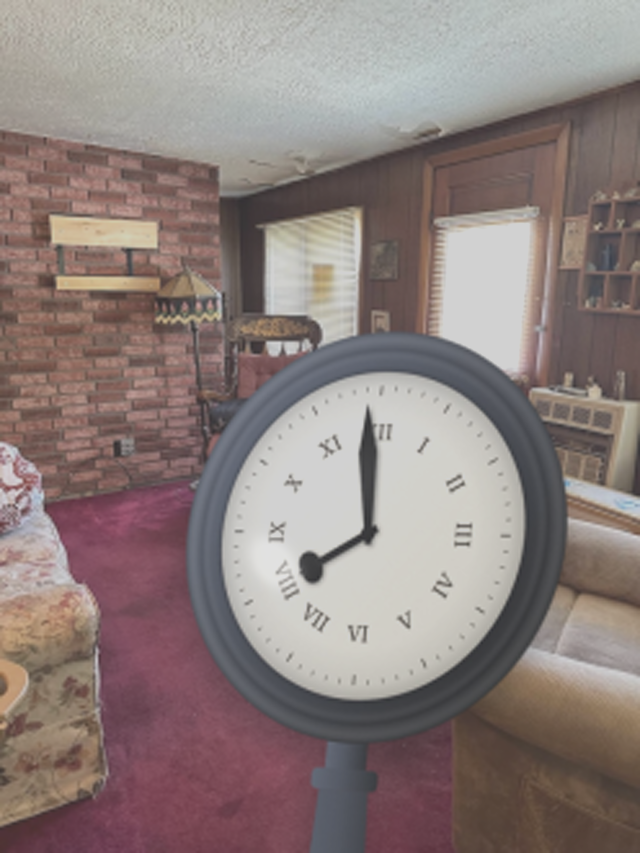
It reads {"hour": 7, "minute": 59}
